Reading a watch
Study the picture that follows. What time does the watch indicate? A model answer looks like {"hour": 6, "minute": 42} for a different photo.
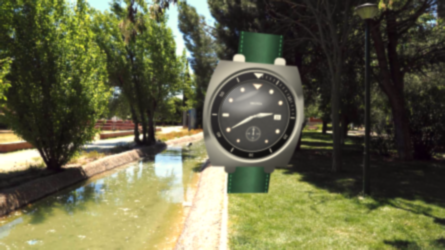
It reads {"hour": 2, "minute": 40}
